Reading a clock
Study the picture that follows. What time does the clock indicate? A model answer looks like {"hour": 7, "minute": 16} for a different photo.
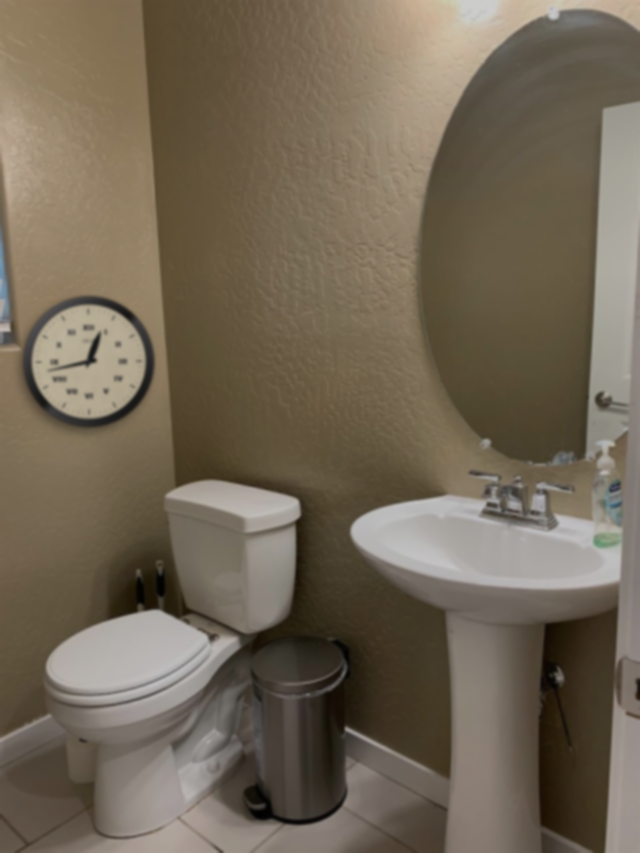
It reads {"hour": 12, "minute": 43}
